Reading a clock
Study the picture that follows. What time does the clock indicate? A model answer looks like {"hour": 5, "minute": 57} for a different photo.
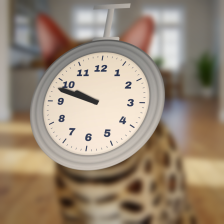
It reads {"hour": 9, "minute": 48}
